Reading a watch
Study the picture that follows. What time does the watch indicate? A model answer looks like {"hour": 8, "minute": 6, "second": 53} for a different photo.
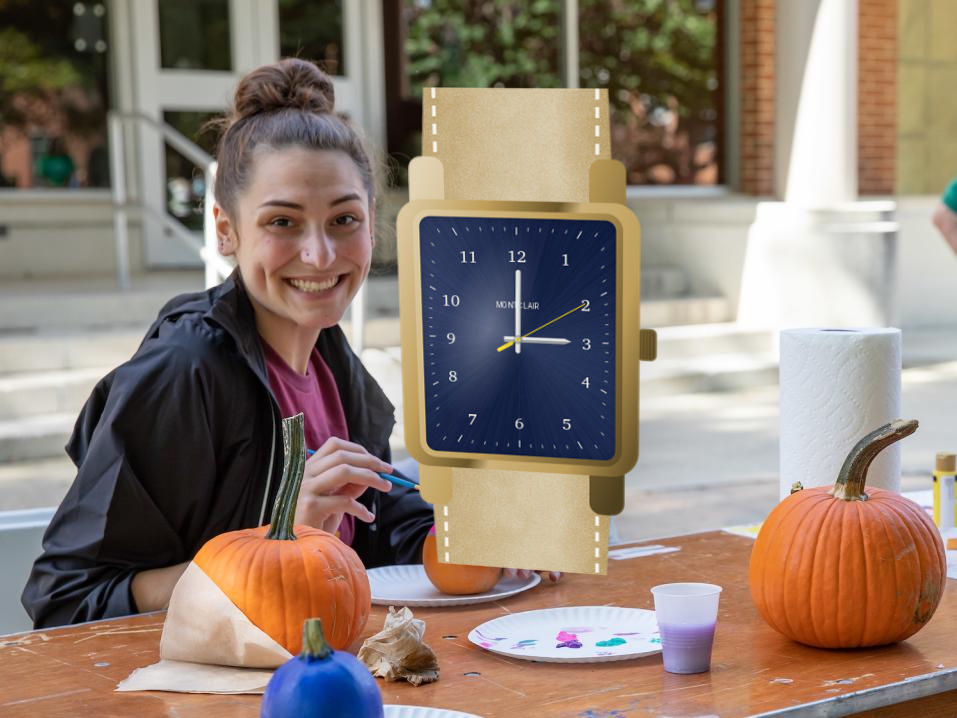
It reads {"hour": 3, "minute": 0, "second": 10}
